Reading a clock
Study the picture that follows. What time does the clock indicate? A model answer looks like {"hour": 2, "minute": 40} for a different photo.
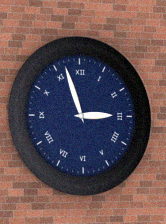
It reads {"hour": 2, "minute": 57}
